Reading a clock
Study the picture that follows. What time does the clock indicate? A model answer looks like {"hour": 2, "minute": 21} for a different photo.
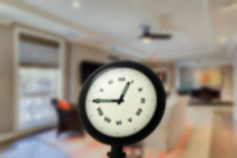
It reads {"hour": 12, "minute": 45}
